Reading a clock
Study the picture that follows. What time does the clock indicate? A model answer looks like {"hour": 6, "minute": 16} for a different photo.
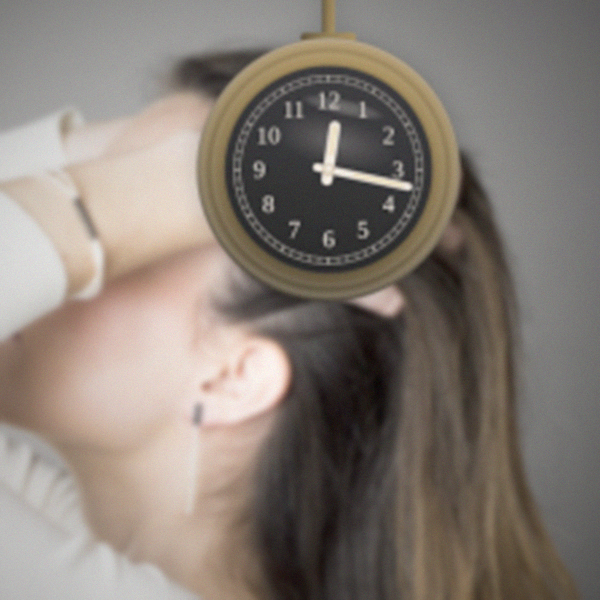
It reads {"hour": 12, "minute": 17}
